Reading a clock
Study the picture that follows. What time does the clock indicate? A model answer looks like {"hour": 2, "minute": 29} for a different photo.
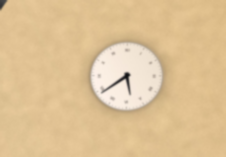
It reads {"hour": 5, "minute": 39}
